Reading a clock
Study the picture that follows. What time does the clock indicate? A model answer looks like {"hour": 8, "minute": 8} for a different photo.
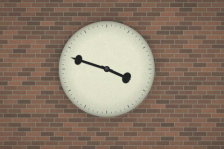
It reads {"hour": 3, "minute": 48}
